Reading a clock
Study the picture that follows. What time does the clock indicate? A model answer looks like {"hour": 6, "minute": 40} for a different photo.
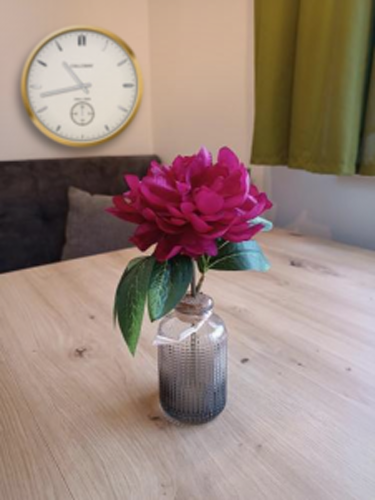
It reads {"hour": 10, "minute": 43}
